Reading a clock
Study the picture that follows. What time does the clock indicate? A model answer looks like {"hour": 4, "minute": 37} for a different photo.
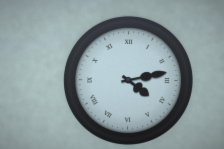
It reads {"hour": 4, "minute": 13}
